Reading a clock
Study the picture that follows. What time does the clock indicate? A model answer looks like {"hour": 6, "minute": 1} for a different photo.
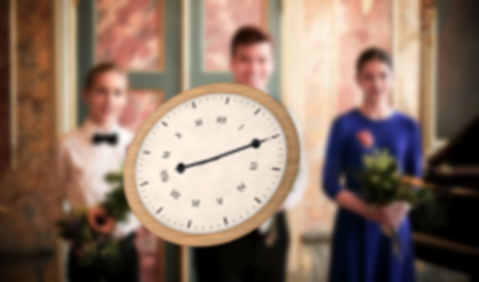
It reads {"hour": 8, "minute": 10}
